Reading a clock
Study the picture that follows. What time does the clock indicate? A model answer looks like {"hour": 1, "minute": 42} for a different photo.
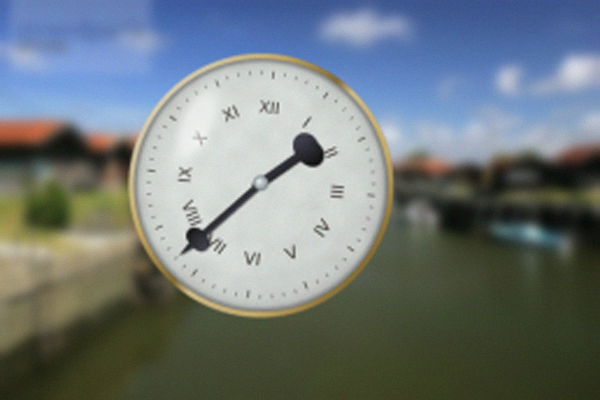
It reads {"hour": 1, "minute": 37}
